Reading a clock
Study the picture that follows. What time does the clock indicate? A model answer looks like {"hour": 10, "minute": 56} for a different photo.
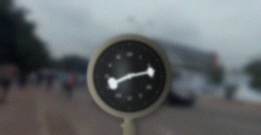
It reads {"hour": 8, "minute": 13}
